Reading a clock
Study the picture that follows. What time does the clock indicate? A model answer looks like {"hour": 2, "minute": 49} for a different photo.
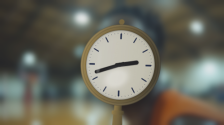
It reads {"hour": 2, "minute": 42}
